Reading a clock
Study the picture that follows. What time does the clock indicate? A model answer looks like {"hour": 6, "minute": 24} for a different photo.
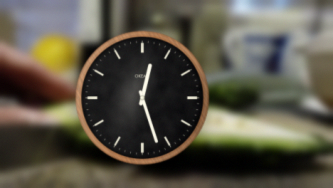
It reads {"hour": 12, "minute": 27}
